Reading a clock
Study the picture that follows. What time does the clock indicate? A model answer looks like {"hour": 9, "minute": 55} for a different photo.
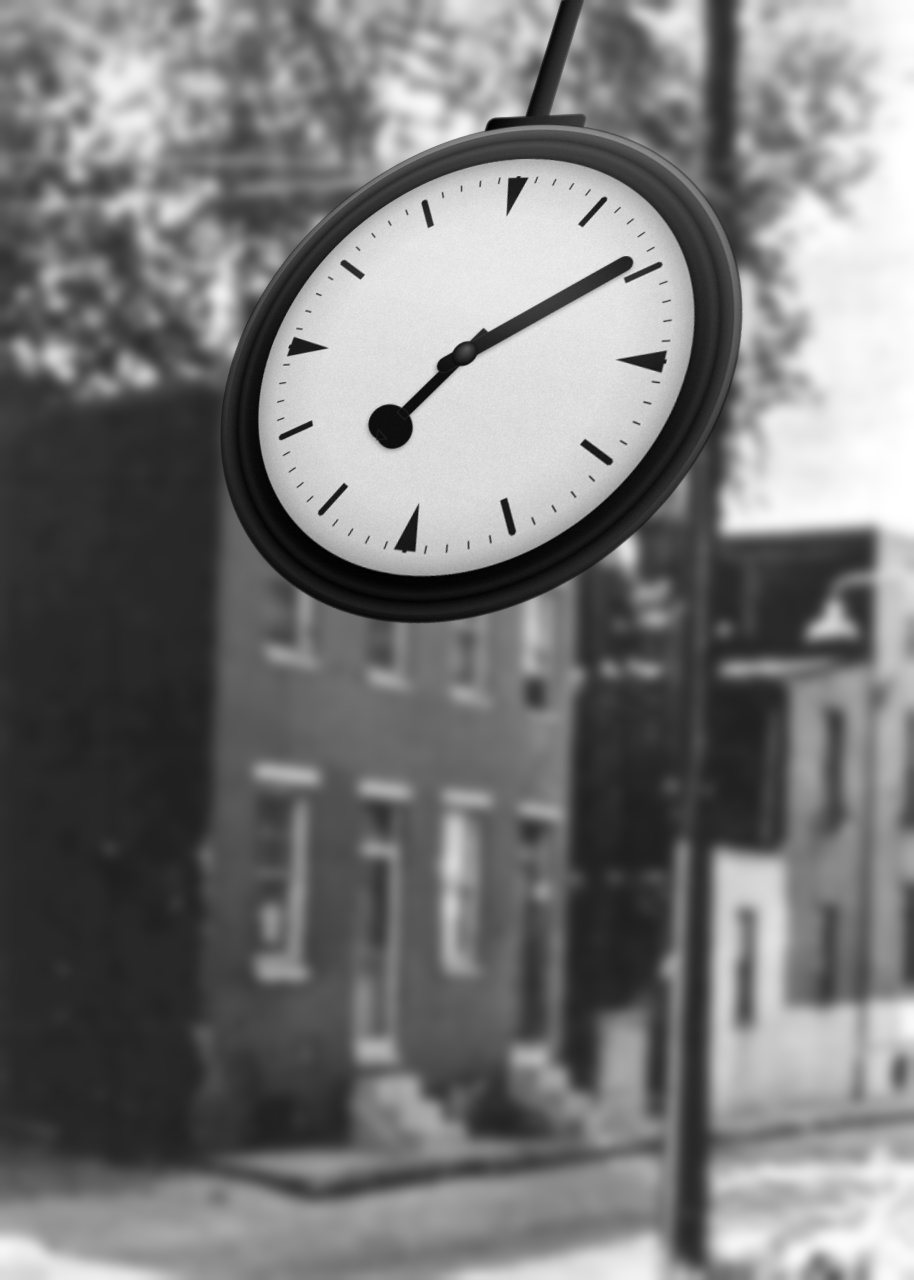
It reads {"hour": 7, "minute": 9}
